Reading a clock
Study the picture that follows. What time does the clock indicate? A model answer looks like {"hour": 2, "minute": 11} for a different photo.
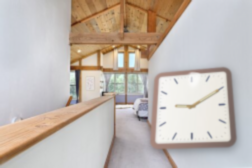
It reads {"hour": 9, "minute": 10}
